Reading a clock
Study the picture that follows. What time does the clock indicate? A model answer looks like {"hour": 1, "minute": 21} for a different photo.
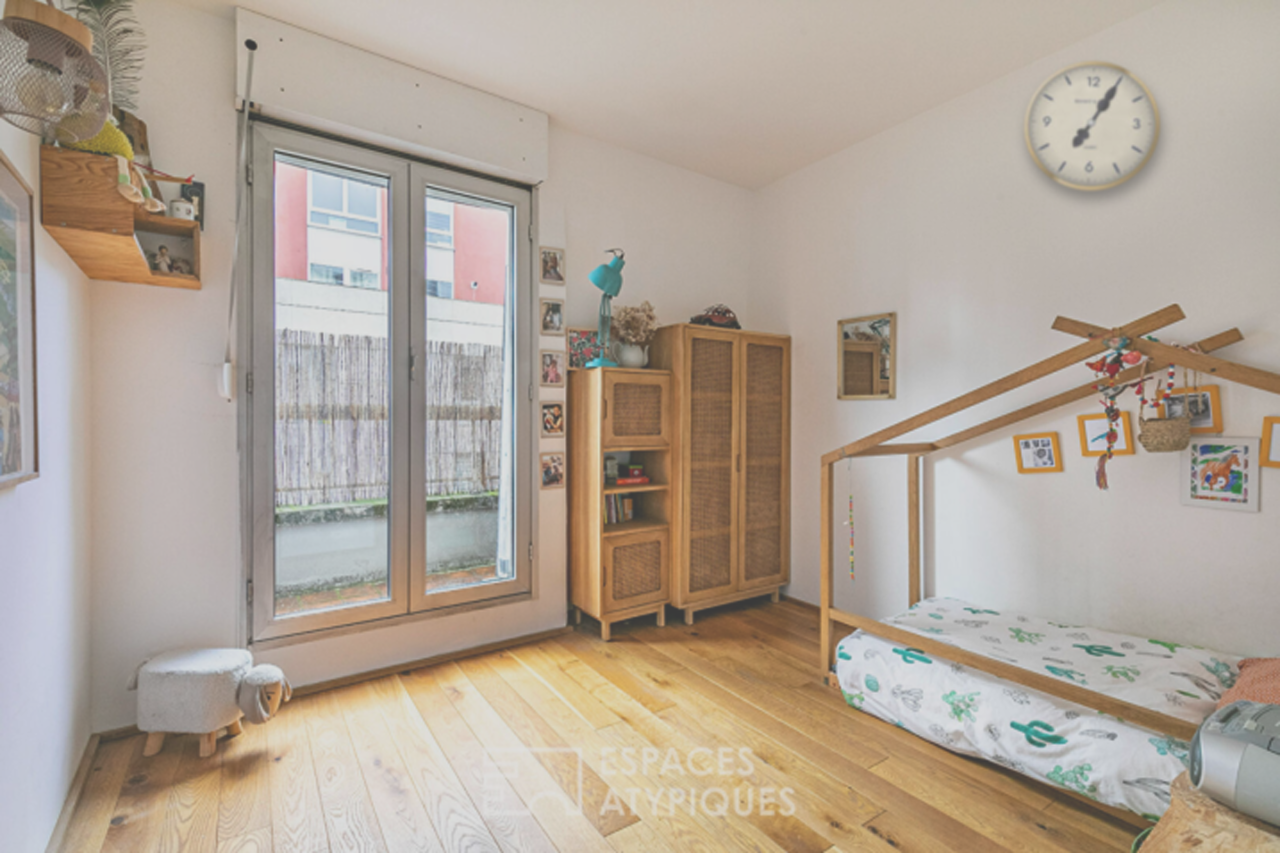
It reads {"hour": 7, "minute": 5}
